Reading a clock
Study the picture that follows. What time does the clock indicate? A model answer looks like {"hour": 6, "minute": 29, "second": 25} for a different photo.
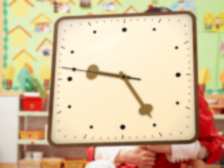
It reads {"hour": 9, "minute": 24, "second": 47}
